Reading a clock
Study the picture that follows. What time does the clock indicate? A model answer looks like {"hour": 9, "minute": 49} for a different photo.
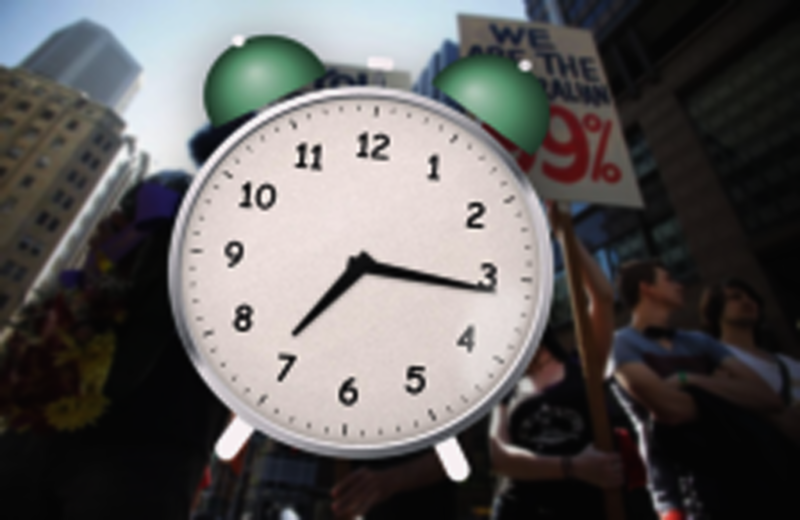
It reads {"hour": 7, "minute": 16}
